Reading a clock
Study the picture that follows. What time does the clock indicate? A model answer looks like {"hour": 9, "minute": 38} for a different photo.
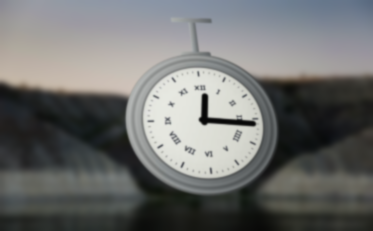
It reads {"hour": 12, "minute": 16}
